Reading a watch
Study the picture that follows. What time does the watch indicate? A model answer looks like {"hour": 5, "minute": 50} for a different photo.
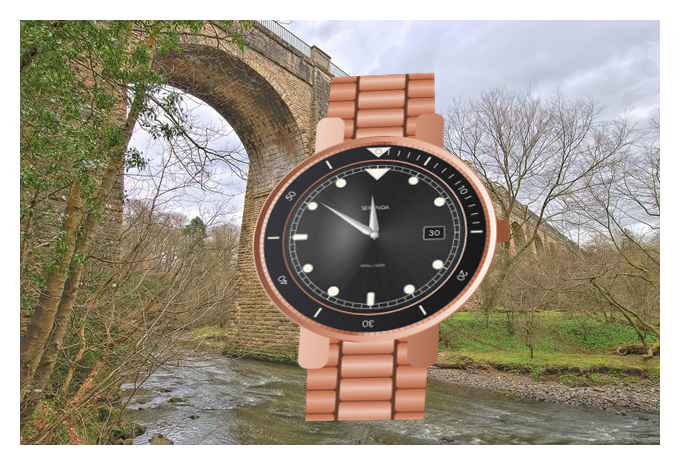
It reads {"hour": 11, "minute": 51}
